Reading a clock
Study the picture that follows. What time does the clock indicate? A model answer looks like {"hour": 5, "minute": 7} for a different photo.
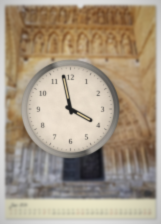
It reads {"hour": 3, "minute": 58}
